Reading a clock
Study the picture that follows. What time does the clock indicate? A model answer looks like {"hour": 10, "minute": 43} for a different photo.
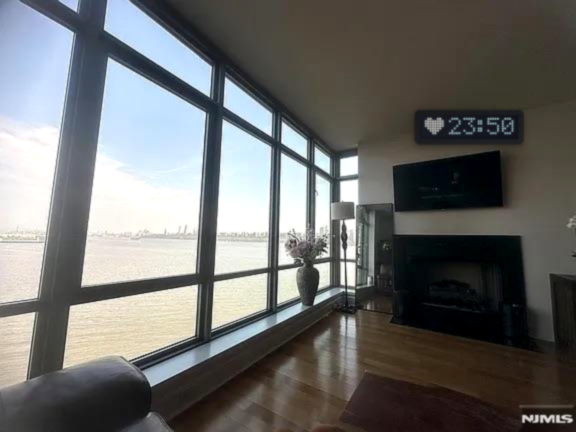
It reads {"hour": 23, "minute": 50}
